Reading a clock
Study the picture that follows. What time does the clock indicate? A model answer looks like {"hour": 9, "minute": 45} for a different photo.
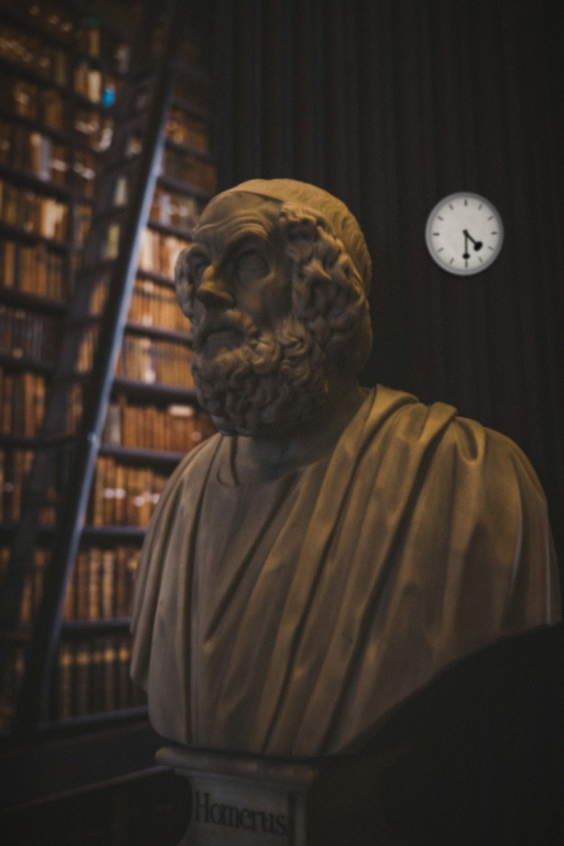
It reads {"hour": 4, "minute": 30}
